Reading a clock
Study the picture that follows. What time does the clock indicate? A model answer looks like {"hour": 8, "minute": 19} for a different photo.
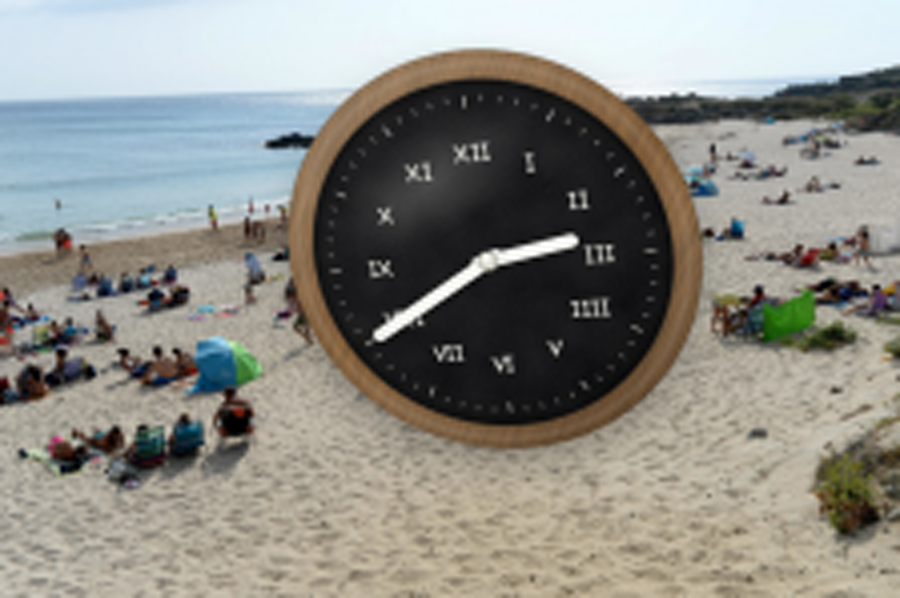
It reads {"hour": 2, "minute": 40}
